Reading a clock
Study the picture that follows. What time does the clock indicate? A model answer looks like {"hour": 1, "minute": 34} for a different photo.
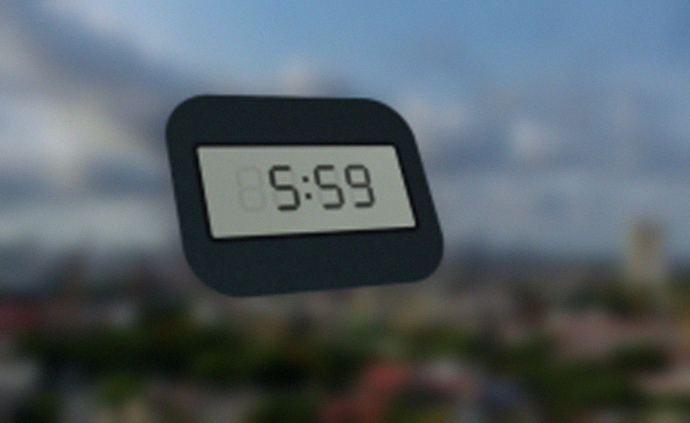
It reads {"hour": 5, "minute": 59}
